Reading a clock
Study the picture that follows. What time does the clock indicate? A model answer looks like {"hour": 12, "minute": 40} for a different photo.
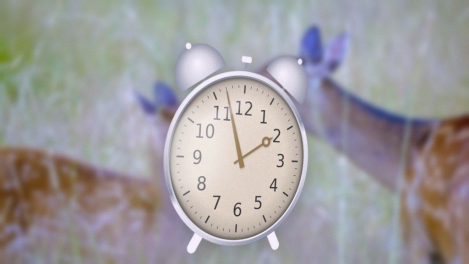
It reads {"hour": 1, "minute": 57}
